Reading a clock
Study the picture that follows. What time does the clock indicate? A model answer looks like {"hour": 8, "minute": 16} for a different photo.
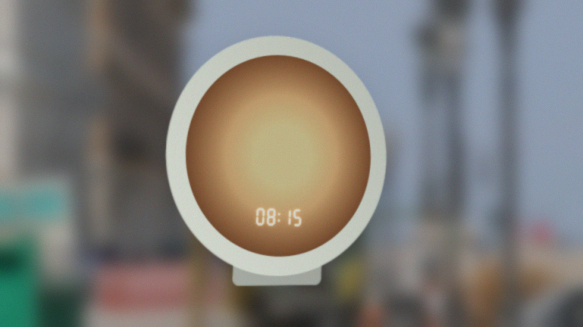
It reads {"hour": 8, "minute": 15}
